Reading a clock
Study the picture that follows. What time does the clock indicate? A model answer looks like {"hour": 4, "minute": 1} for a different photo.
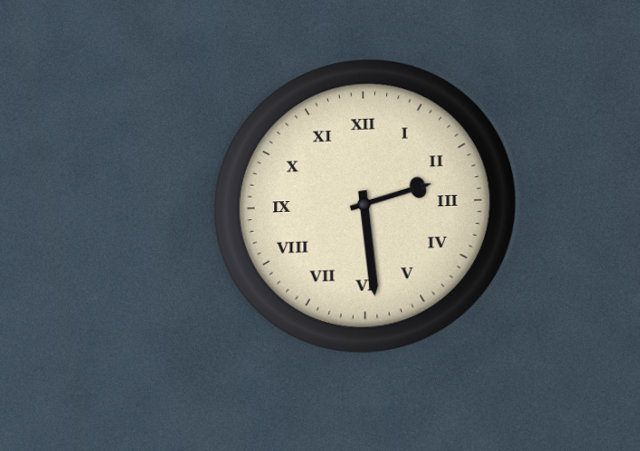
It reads {"hour": 2, "minute": 29}
